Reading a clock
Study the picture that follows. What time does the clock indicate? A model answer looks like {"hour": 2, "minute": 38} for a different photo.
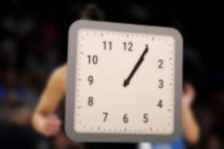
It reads {"hour": 1, "minute": 5}
